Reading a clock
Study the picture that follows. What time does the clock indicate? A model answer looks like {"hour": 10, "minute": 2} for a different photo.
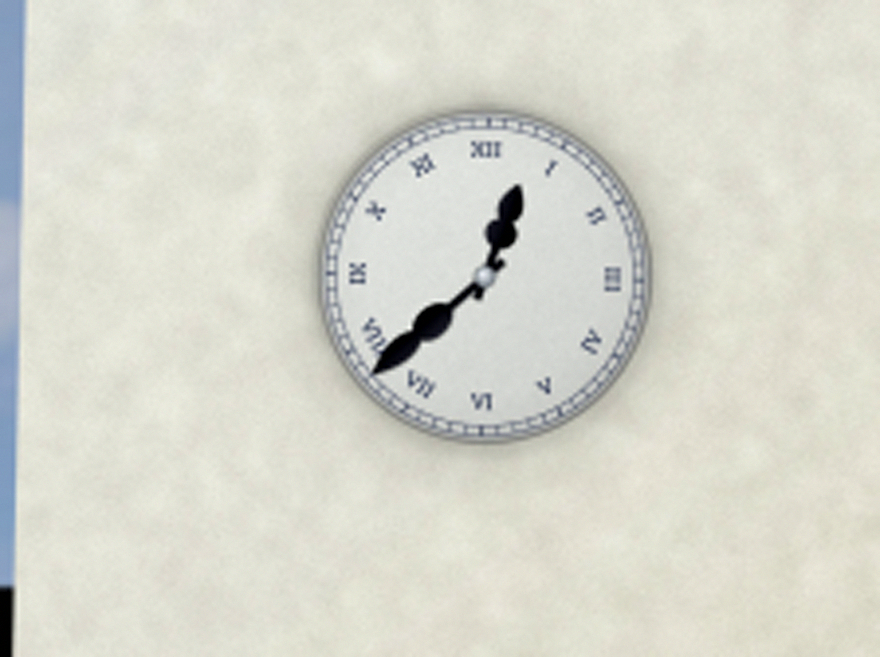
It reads {"hour": 12, "minute": 38}
